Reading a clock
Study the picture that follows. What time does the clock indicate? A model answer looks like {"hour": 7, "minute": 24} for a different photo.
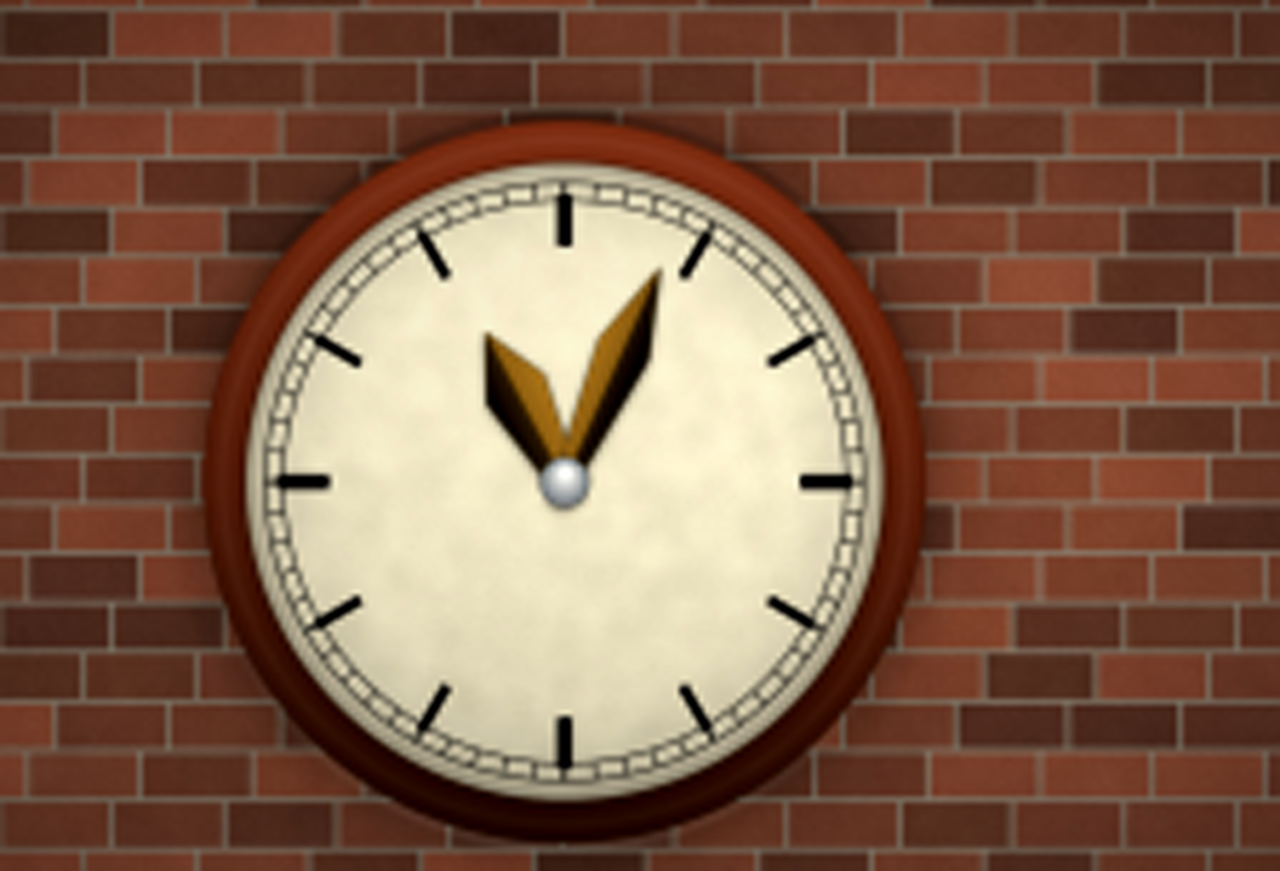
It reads {"hour": 11, "minute": 4}
